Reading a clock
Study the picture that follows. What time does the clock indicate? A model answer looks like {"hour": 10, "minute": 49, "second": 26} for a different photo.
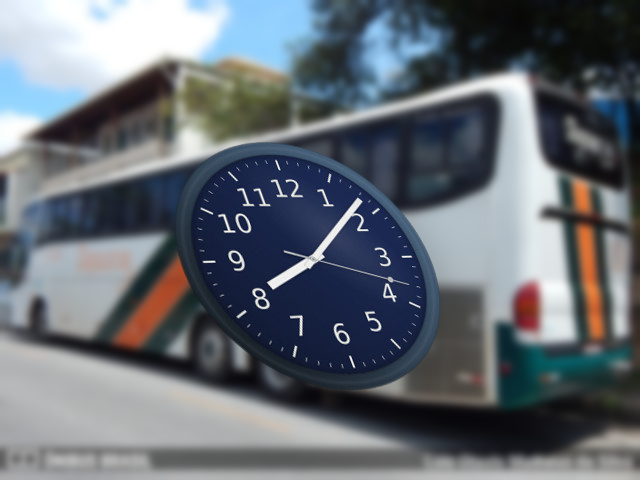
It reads {"hour": 8, "minute": 8, "second": 18}
